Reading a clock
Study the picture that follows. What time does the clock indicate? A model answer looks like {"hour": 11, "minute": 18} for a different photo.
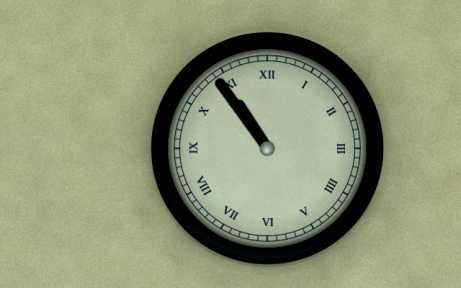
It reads {"hour": 10, "minute": 54}
